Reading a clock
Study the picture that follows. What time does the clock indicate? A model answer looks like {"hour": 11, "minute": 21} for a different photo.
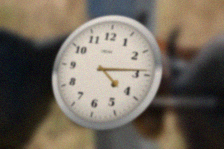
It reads {"hour": 4, "minute": 14}
